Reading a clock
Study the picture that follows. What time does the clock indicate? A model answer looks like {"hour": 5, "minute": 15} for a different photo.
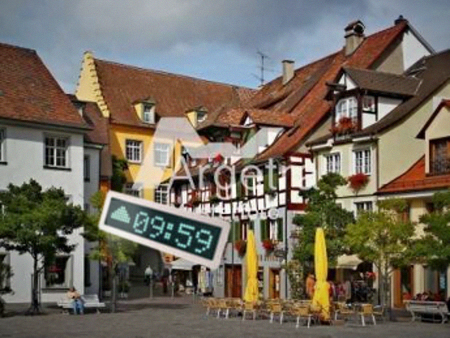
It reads {"hour": 9, "minute": 59}
